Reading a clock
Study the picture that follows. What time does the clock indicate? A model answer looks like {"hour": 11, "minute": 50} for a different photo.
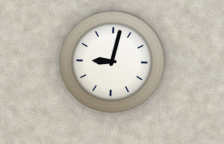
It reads {"hour": 9, "minute": 2}
